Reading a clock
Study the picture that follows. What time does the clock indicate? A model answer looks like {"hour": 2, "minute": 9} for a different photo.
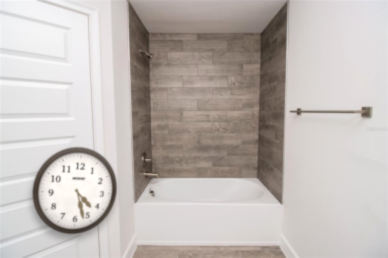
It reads {"hour": 4, "minute": 27}
